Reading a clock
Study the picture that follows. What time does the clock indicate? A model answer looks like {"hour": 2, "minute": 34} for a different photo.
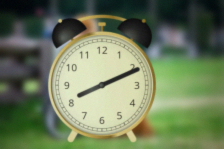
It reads {"hour": 8, "minute": 11}
